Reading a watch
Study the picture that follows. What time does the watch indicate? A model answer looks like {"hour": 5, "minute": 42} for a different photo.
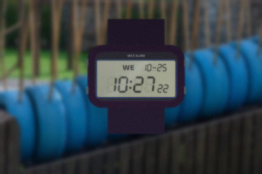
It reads {"hour": 10, "minute": 27}
